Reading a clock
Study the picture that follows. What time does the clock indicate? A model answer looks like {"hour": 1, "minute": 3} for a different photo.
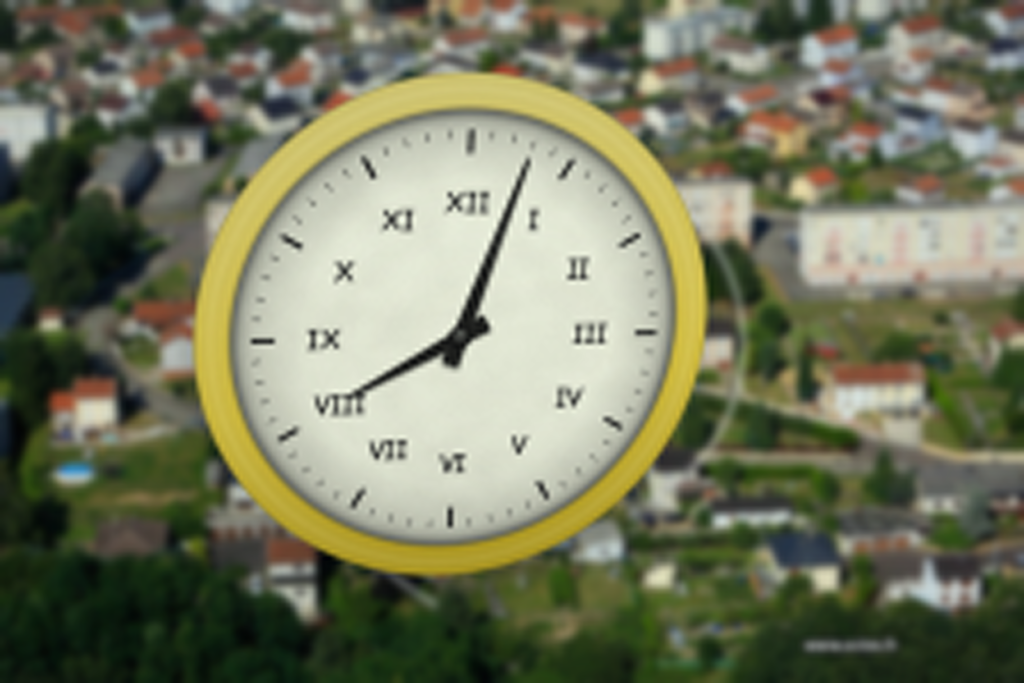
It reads {"hour": 8, "minute": 3}
